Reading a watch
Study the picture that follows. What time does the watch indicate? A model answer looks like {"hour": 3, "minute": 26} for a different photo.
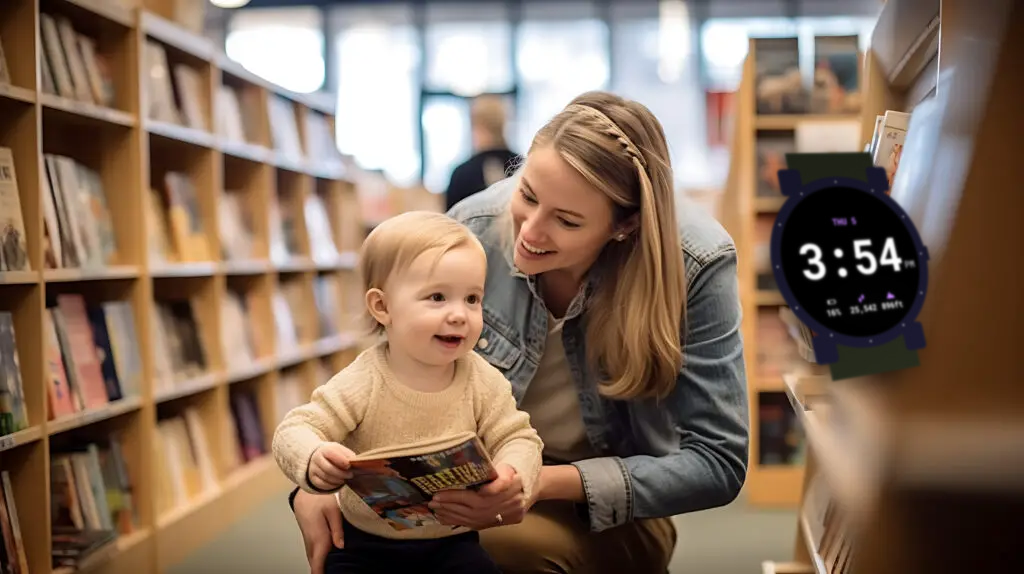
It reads {"hour": 3, "minute": 54}
